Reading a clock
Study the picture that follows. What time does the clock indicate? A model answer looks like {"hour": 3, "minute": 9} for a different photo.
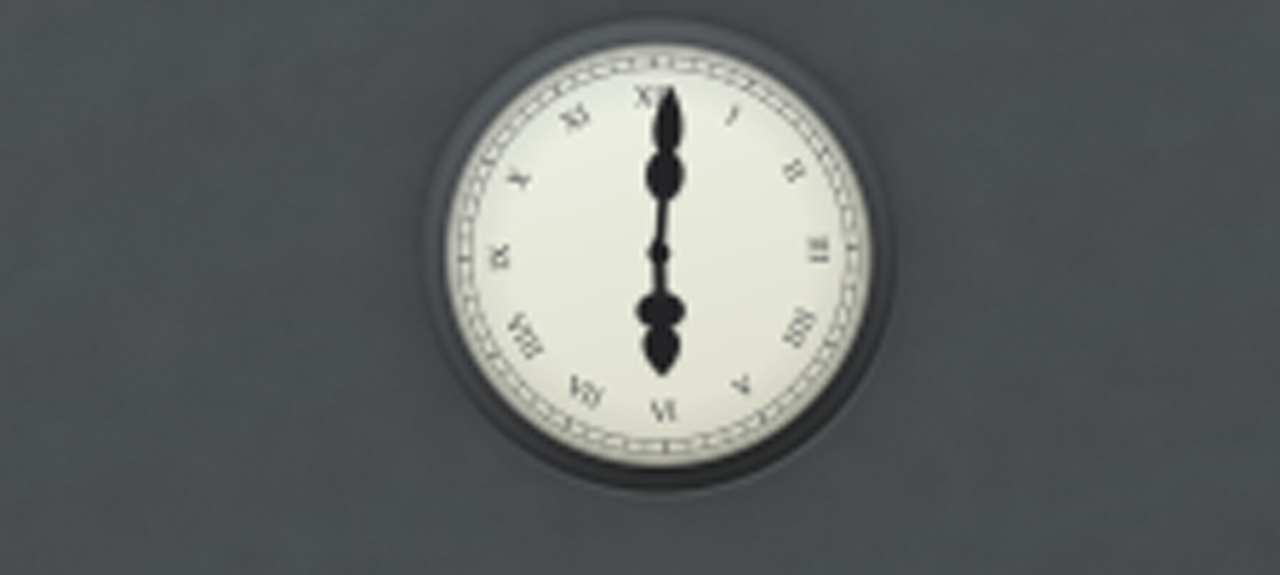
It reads {"hour": 6, "minute": 1}
